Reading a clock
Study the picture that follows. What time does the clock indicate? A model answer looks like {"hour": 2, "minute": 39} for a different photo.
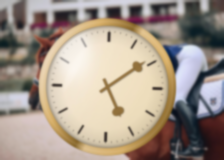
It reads {"hour": 5, "minute": 9}
